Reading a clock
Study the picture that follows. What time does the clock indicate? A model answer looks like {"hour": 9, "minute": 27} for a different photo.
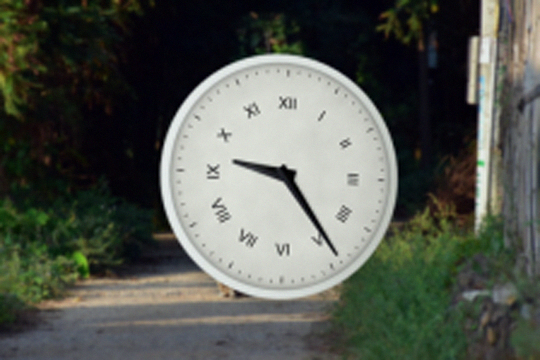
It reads {"hour": 9, "minute": 24}
